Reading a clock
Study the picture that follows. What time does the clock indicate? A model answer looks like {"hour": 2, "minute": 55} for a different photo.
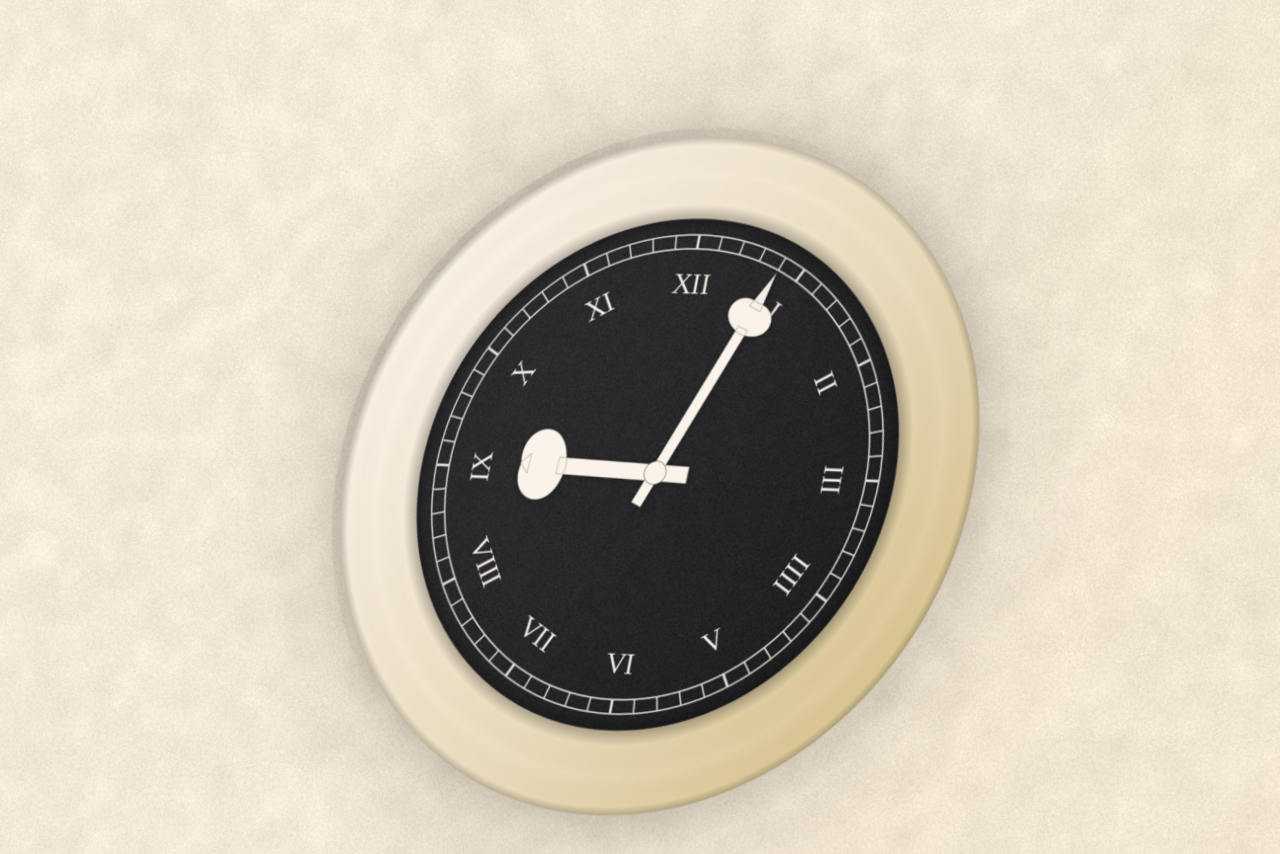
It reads {"hour": 9, "minute": 4}
